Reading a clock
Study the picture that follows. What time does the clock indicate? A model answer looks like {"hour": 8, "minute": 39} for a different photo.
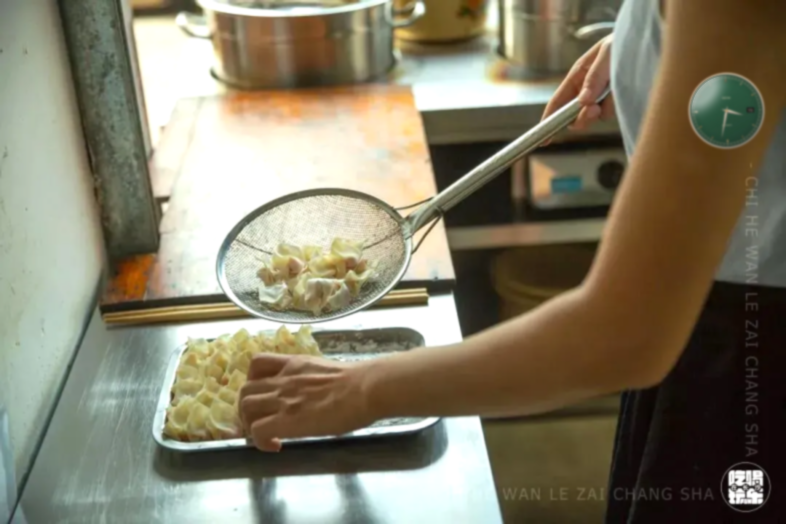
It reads {"hour": 3, "minute": 32}
